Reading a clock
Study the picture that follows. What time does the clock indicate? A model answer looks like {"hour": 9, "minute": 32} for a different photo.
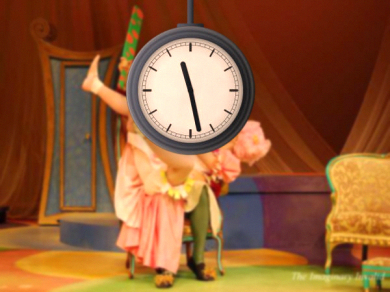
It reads {"hour": 11, "minute": 28}
